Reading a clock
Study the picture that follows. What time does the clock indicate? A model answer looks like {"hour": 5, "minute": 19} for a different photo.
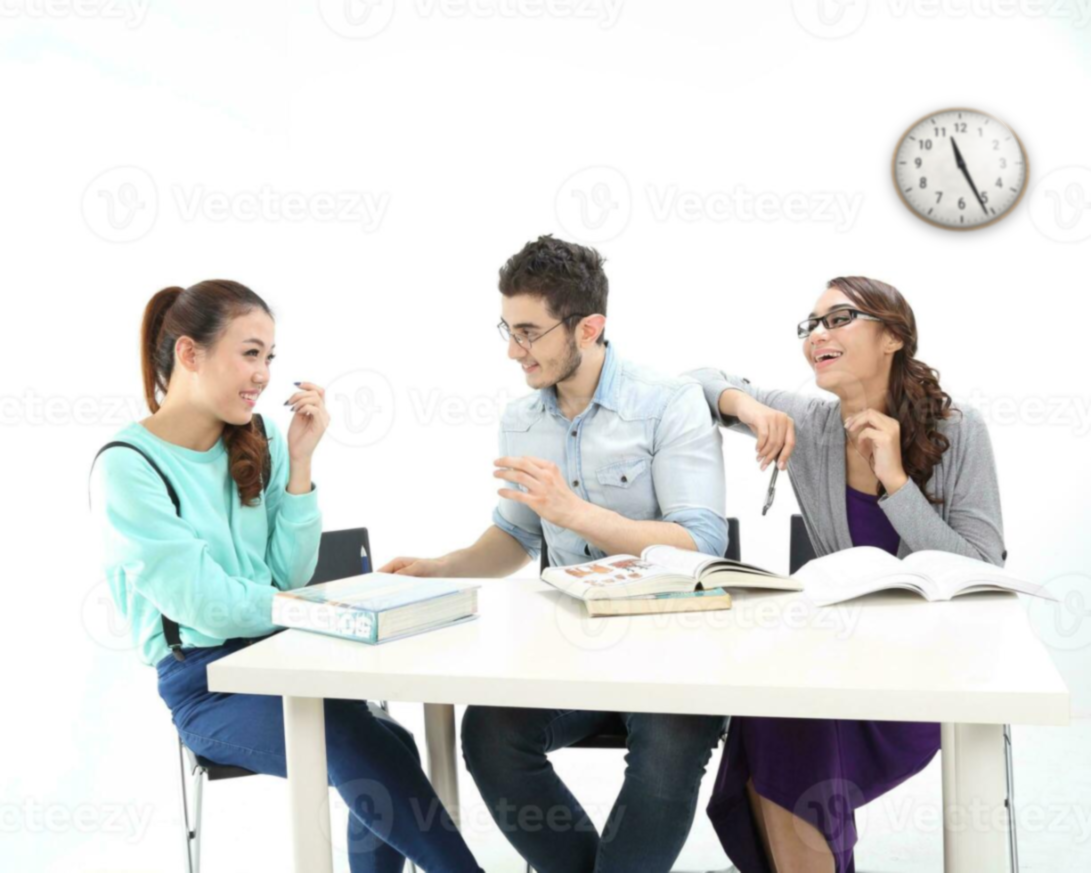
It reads {"hour": 11, "minute": 26}
